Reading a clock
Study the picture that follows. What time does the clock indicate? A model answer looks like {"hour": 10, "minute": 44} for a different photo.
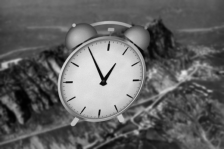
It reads {"hour": 12, "minute": 55}
